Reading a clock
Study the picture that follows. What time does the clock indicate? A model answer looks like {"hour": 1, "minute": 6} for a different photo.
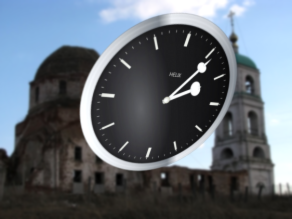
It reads {"hour": 2, "minute": 6}
